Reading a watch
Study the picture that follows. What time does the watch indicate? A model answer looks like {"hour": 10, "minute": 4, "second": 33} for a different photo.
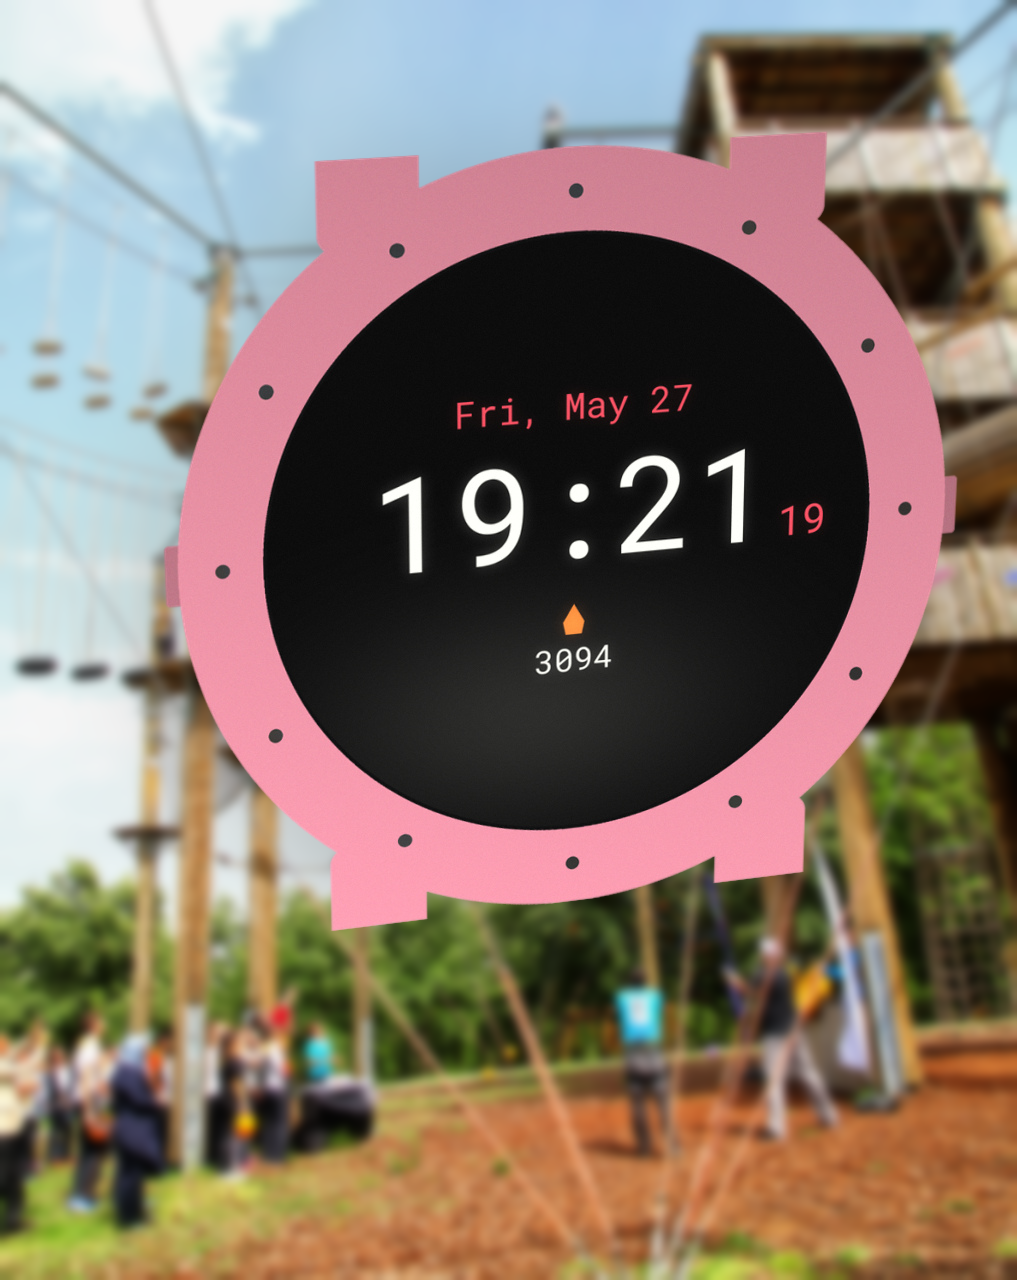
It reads {"hour": 19, "minute": 21, "second": 19}
